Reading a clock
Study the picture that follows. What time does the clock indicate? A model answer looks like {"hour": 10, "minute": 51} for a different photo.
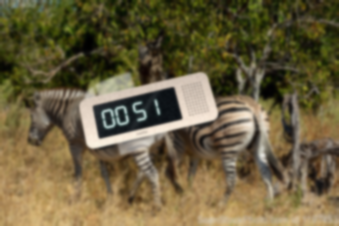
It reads {"hour": 0, "minute": 51}
